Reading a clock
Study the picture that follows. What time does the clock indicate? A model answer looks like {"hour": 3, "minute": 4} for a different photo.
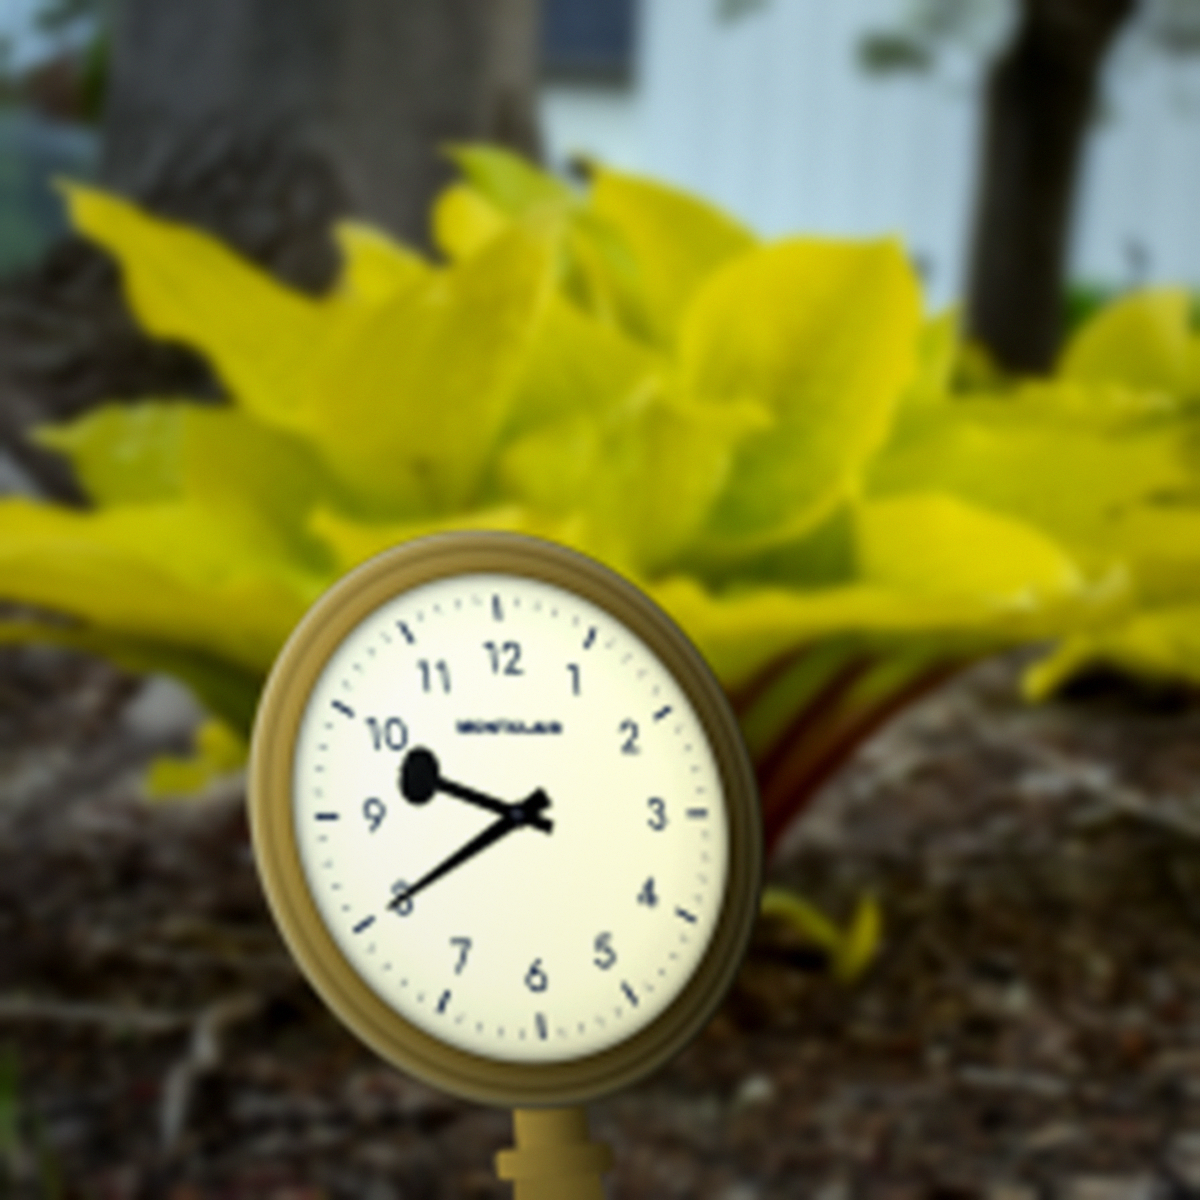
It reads {"hour": 9, "minute": 40}
